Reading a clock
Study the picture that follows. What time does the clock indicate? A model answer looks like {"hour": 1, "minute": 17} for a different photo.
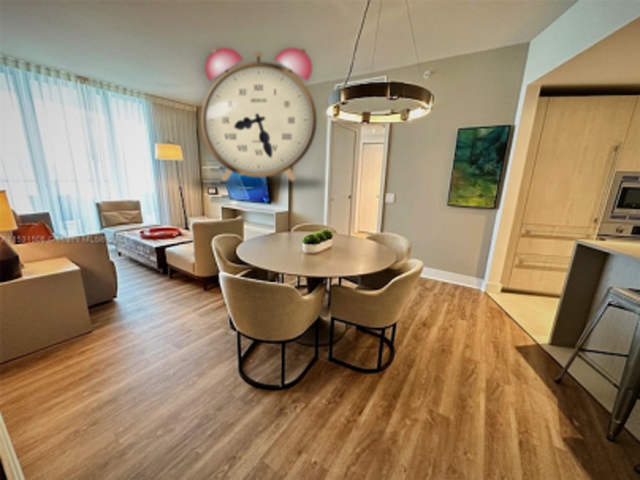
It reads {"hour": 8, "minute": 27}
